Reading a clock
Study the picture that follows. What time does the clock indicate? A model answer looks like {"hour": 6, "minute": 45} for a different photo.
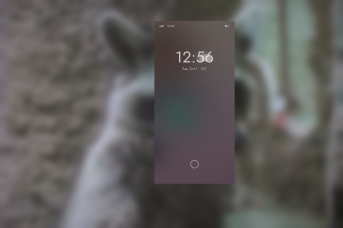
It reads {"hour": 12, "minute": 56}
